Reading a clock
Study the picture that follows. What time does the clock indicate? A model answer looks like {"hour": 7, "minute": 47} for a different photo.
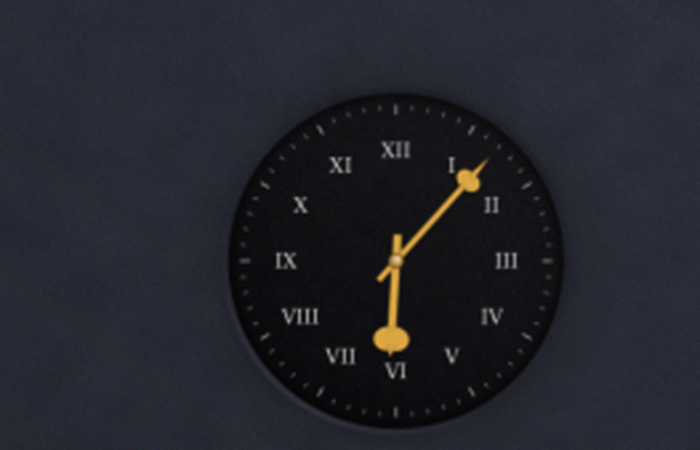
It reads {"hour": 6, "minute": 7}
